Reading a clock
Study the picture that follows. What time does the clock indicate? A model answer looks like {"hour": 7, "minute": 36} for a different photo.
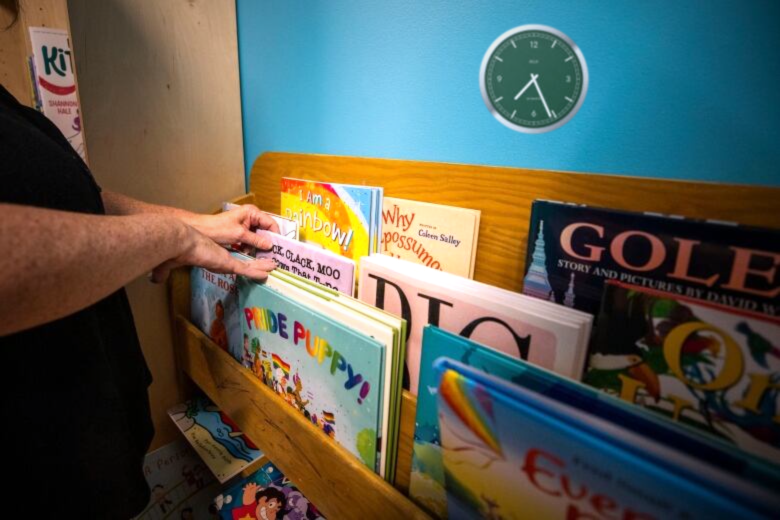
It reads {"hour": 7, "minute": 26}
